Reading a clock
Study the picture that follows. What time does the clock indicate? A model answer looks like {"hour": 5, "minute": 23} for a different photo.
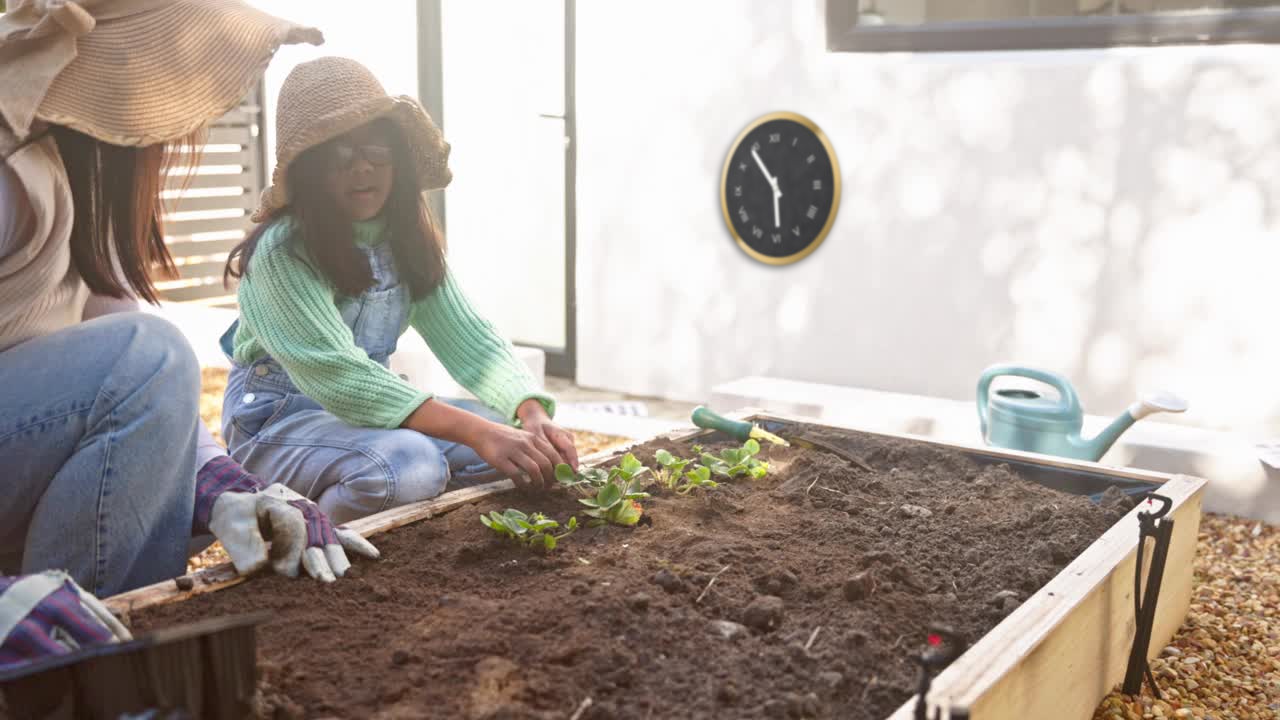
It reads {"hour": 5, "minute": 54}
